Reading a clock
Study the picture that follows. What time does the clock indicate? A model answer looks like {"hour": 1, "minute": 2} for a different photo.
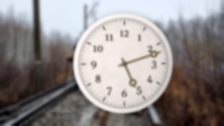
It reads {"hour": 5, "minute": 12}
